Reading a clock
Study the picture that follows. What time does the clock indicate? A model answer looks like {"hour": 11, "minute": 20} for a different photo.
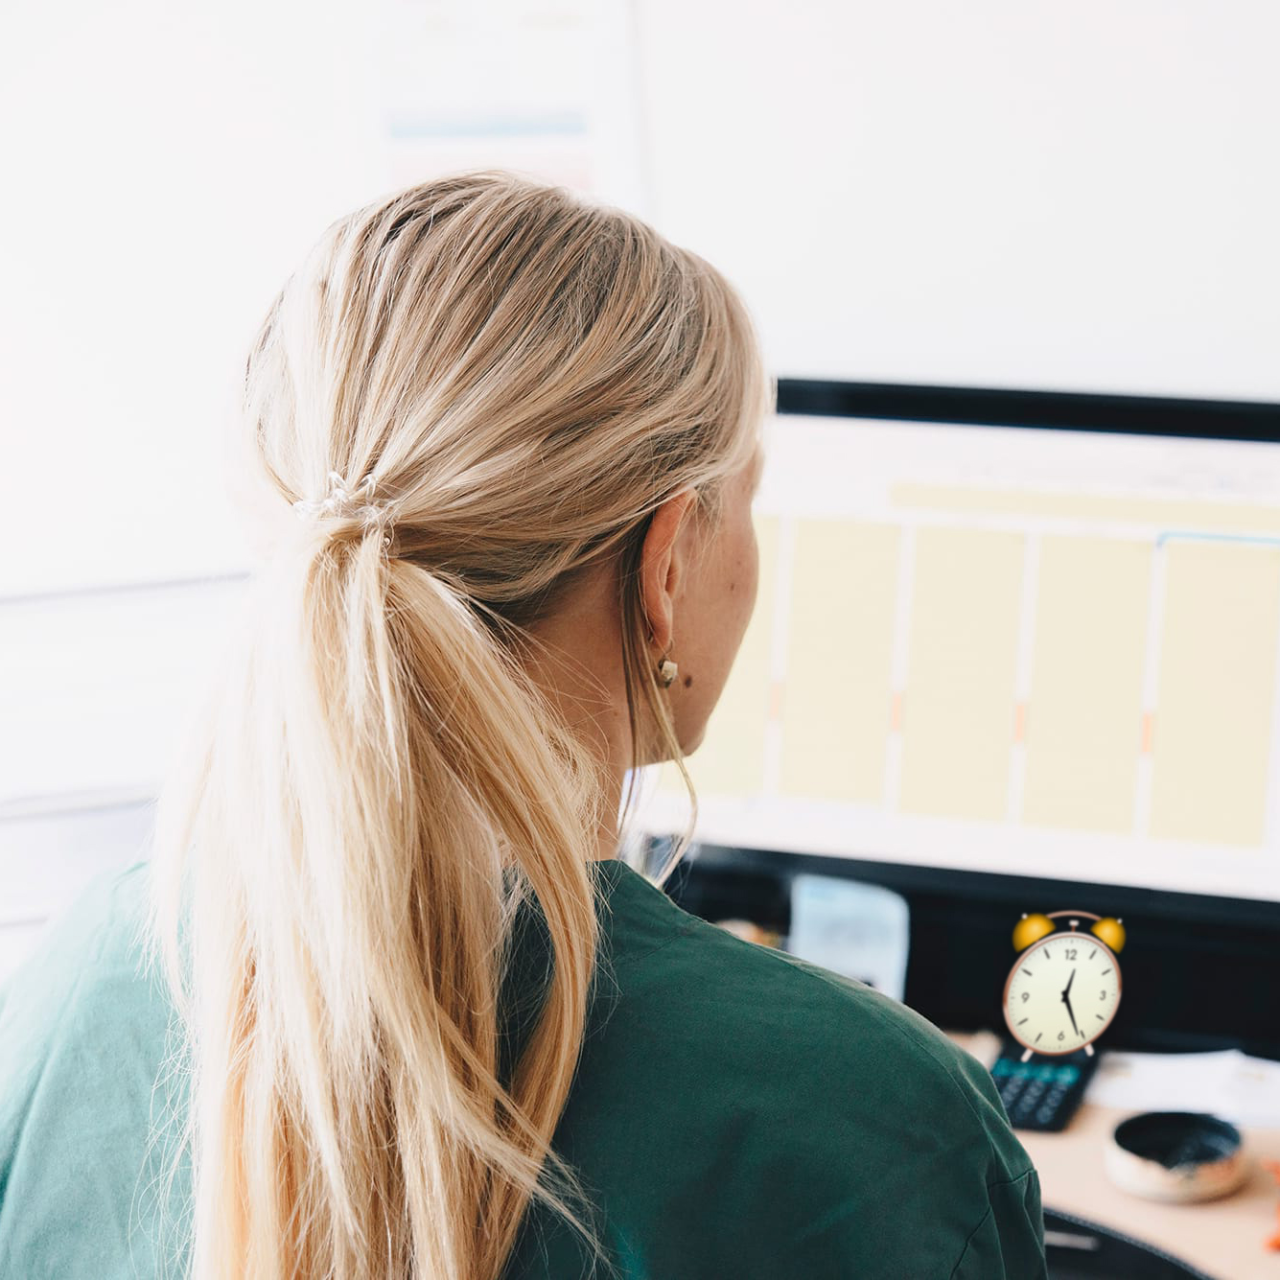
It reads {"hour": 12, "minute": 26}
